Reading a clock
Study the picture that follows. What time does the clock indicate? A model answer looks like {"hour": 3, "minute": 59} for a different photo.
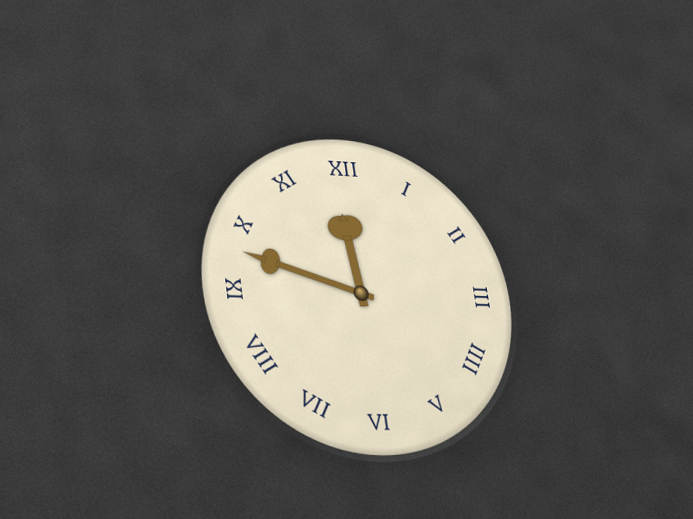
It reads {"hour": 11, "minute": 48}
